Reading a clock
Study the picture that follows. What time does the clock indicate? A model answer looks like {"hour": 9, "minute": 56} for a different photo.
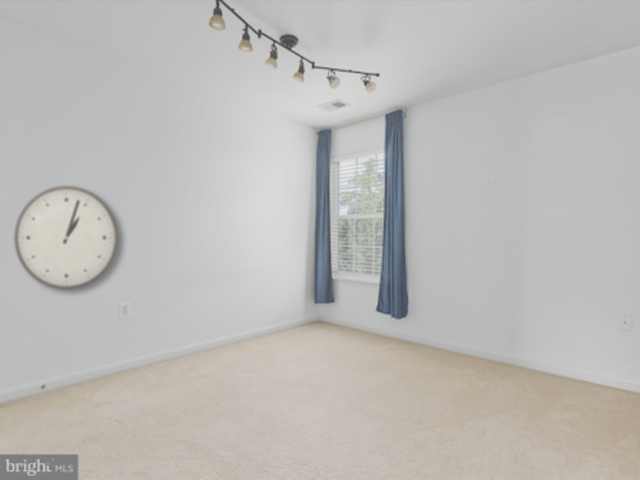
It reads {"hour": 1, "minute": 3}
